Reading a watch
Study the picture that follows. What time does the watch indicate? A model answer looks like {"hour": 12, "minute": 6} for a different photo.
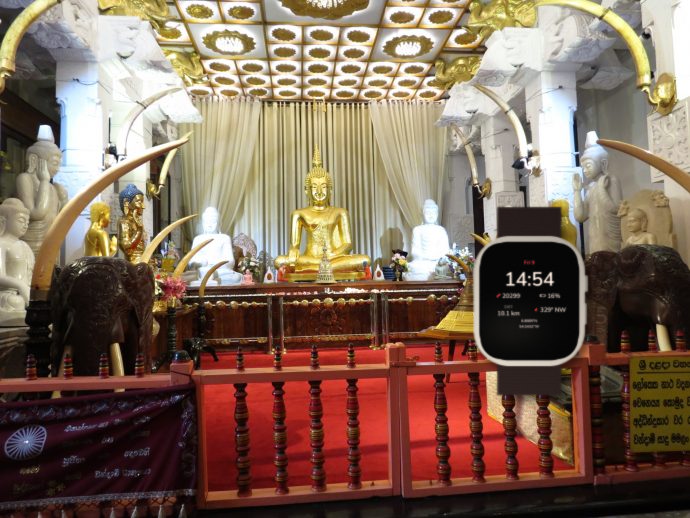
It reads {"hour": 14, "minute": 54}
